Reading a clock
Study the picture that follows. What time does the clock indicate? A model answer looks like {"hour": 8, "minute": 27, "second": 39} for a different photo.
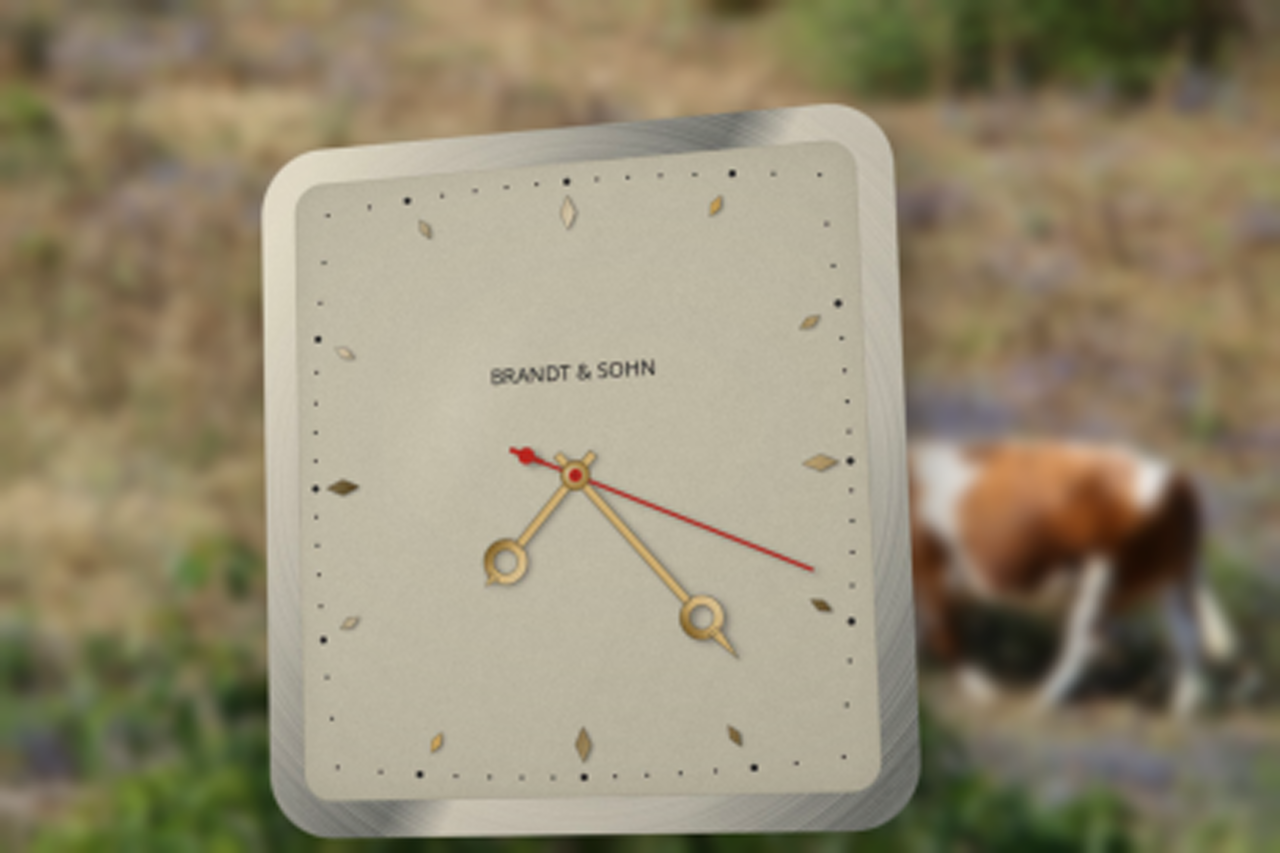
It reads {"hour": 7, "minute": 23, "second": 19}
